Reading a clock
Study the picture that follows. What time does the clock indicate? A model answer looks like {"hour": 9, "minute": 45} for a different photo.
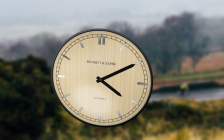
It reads {"hour": 4, "minute": 10}
